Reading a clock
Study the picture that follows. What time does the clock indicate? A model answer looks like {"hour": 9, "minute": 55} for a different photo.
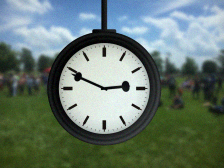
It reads {"hour": 2, "minute": 49}
